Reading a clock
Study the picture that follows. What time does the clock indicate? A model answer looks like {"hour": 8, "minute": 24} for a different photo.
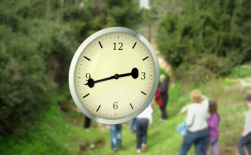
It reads {"hour": 2, "minute": 43}
